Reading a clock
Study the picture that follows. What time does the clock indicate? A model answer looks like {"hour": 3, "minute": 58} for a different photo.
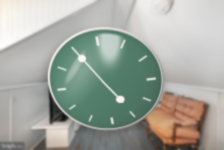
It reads {"hour": 4, "minute": 55}
